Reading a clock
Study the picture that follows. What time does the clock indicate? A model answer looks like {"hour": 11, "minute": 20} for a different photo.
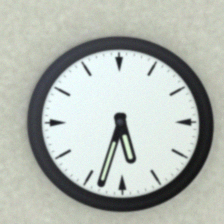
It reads {"hour": 5, "minute": 33}
